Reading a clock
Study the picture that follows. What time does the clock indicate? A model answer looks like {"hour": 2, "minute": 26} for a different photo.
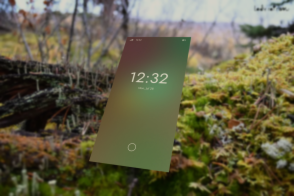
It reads {"hour": 12, "minute": 32}
